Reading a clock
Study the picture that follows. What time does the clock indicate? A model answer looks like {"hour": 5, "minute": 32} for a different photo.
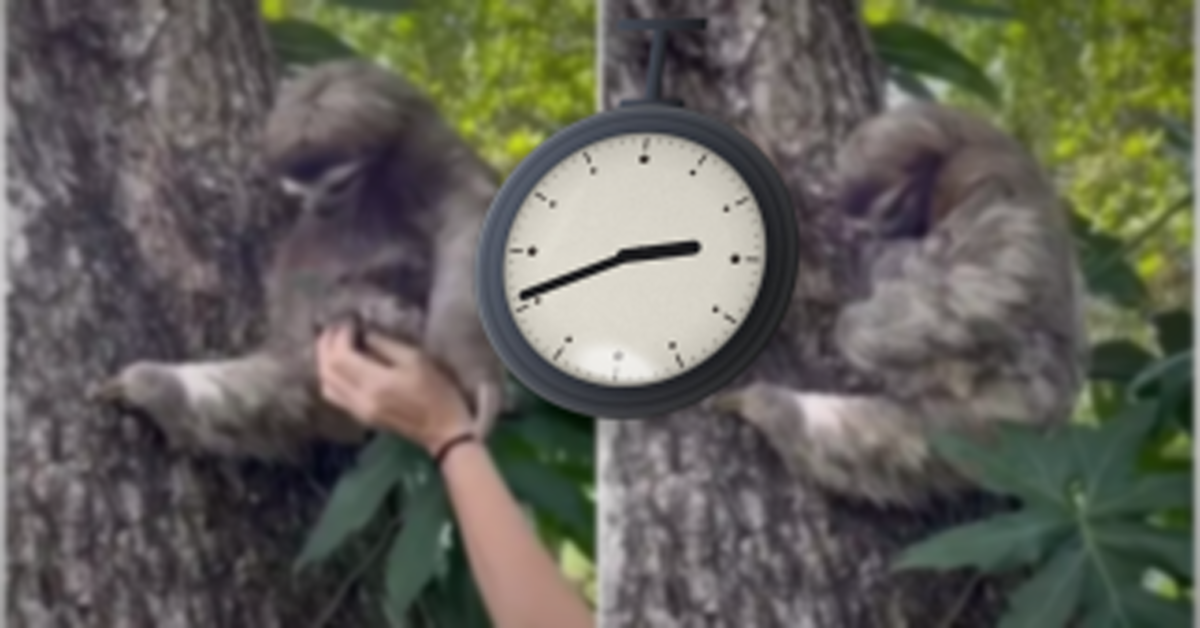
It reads {"hour": 2, "minute": 41}
